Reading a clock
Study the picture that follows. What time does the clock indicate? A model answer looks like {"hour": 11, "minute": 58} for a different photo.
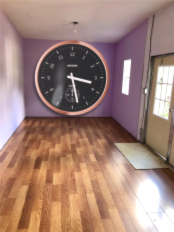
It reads {"hour": 3, "minute": 28}
